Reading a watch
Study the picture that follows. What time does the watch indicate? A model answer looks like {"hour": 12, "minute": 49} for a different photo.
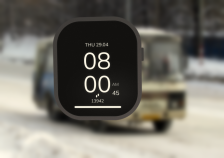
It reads {"hour": 8, "minute": 0}
